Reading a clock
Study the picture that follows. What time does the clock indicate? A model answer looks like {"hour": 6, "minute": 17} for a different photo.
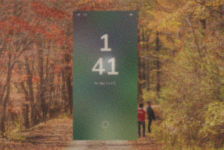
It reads {"hour": 1, "minute": 41}
